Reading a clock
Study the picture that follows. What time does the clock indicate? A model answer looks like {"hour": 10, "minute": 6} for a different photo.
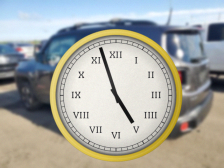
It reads {"hour": 4, "minute": 57}
